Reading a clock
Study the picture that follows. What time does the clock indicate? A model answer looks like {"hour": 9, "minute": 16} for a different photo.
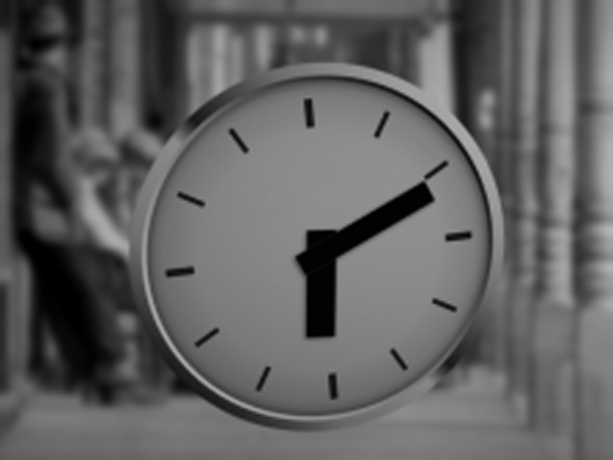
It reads {"hour": 6, "minute": 11}
